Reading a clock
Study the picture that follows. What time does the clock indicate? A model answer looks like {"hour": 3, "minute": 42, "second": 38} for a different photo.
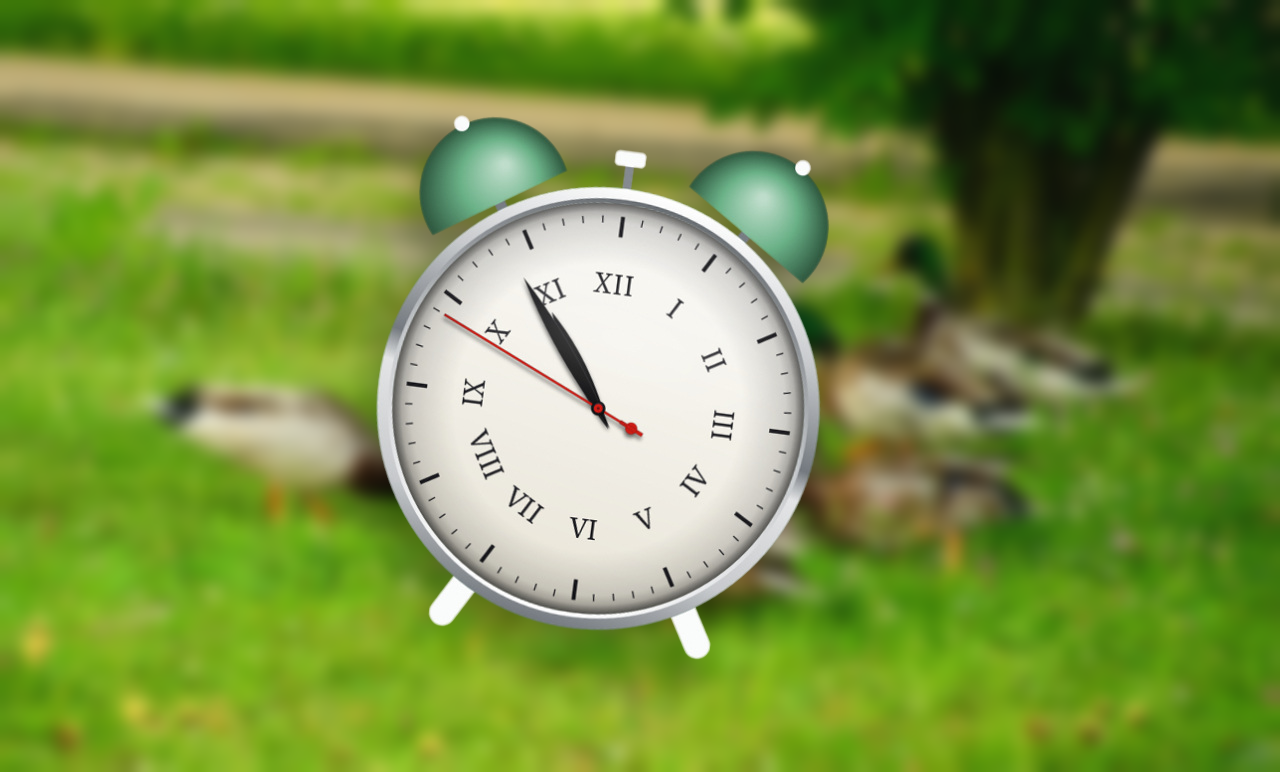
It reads {"hour": 10, "minute": 53, "second": 49}
